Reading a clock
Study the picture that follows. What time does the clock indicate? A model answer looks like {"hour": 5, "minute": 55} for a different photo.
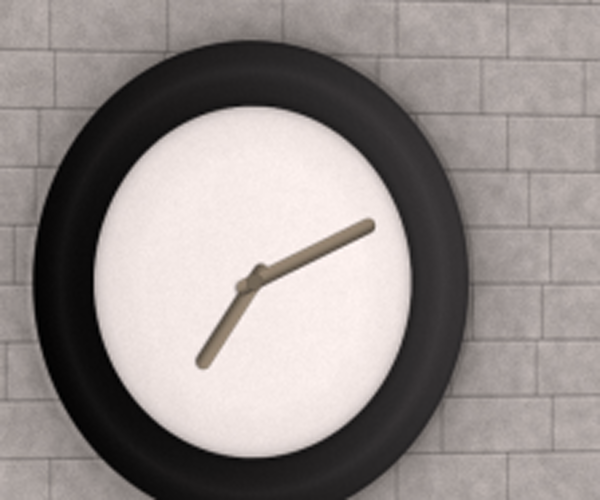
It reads {"hour": 7, "minute": 11}
